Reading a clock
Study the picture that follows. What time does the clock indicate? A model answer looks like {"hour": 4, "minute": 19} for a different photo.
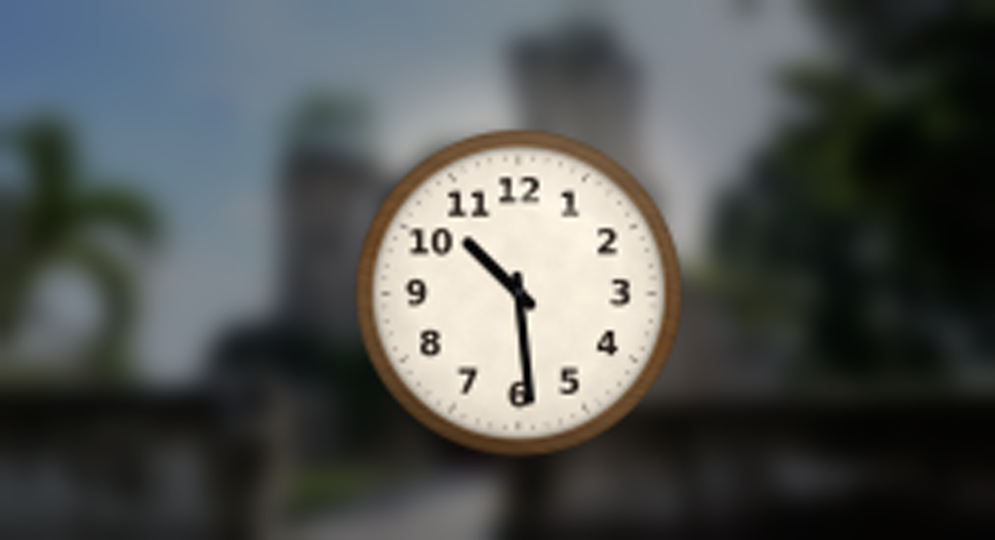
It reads {"hour": 10, "minute": 29}
